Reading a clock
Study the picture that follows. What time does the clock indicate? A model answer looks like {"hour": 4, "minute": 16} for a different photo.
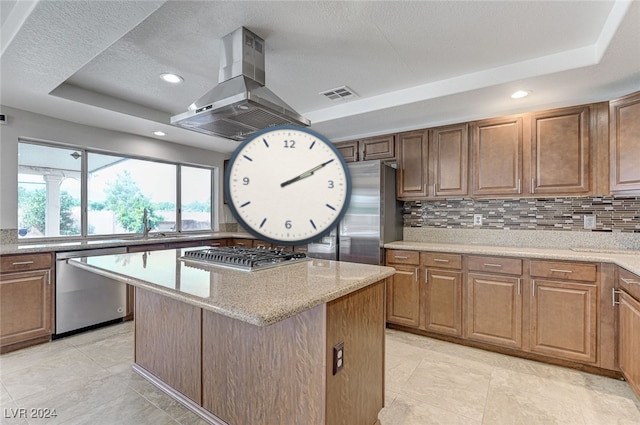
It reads {"hour": 2, "minute": 10}
